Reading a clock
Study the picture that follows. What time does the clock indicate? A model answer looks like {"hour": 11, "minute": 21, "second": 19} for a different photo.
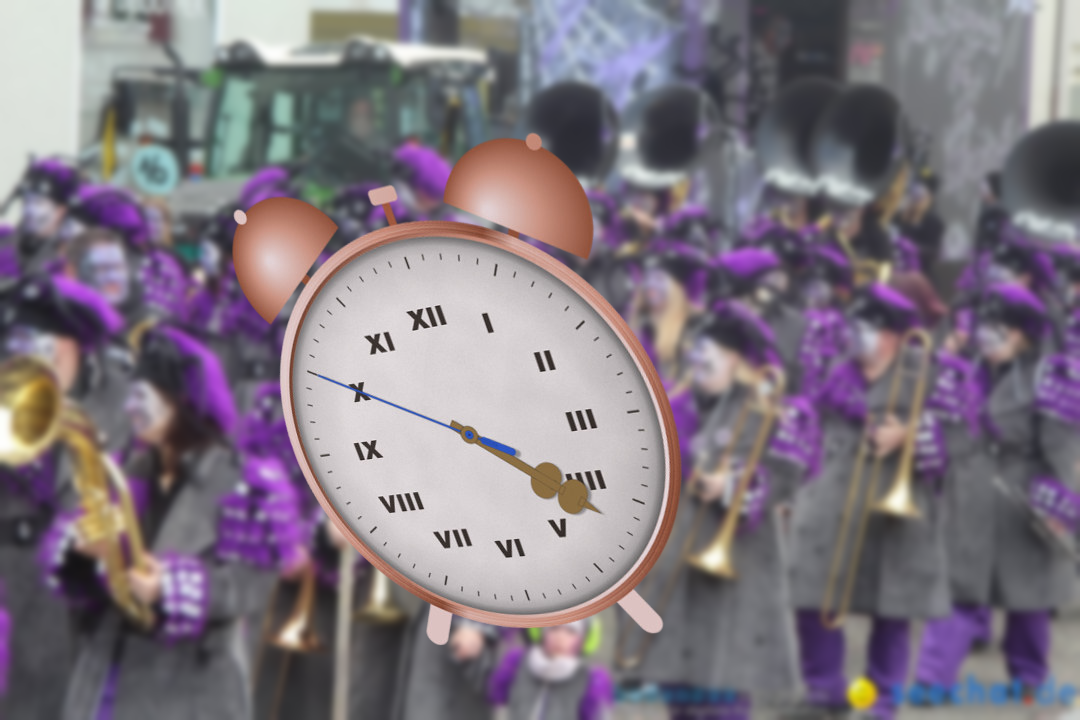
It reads {"hour": 4, "minute": 21, "second": 50}
